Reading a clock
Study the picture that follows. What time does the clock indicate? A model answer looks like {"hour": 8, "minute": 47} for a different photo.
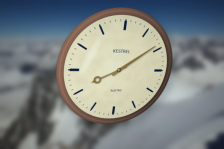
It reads {"hour": 8, "minute": 9}
